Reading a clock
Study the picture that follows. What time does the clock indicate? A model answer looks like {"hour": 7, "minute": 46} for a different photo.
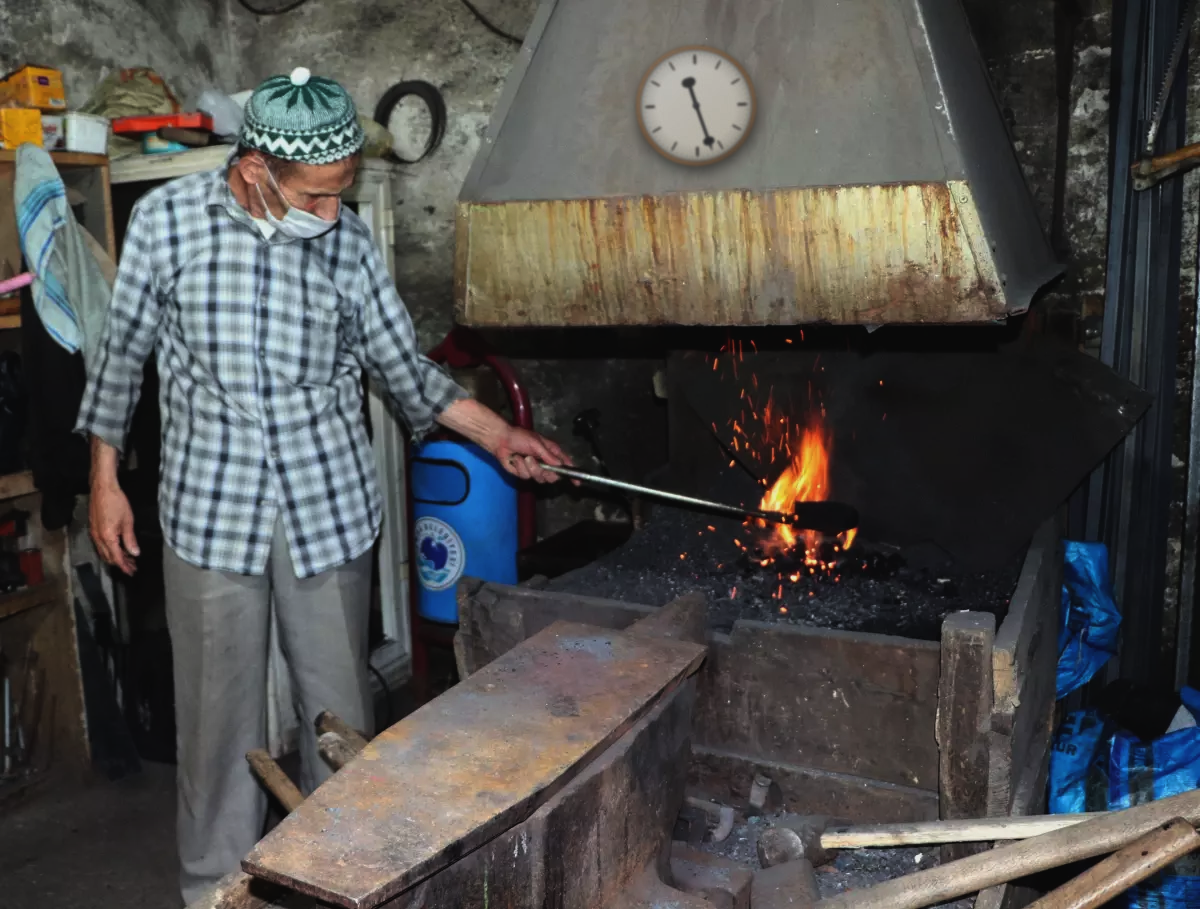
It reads {"hour": 11, "minute": 27}
